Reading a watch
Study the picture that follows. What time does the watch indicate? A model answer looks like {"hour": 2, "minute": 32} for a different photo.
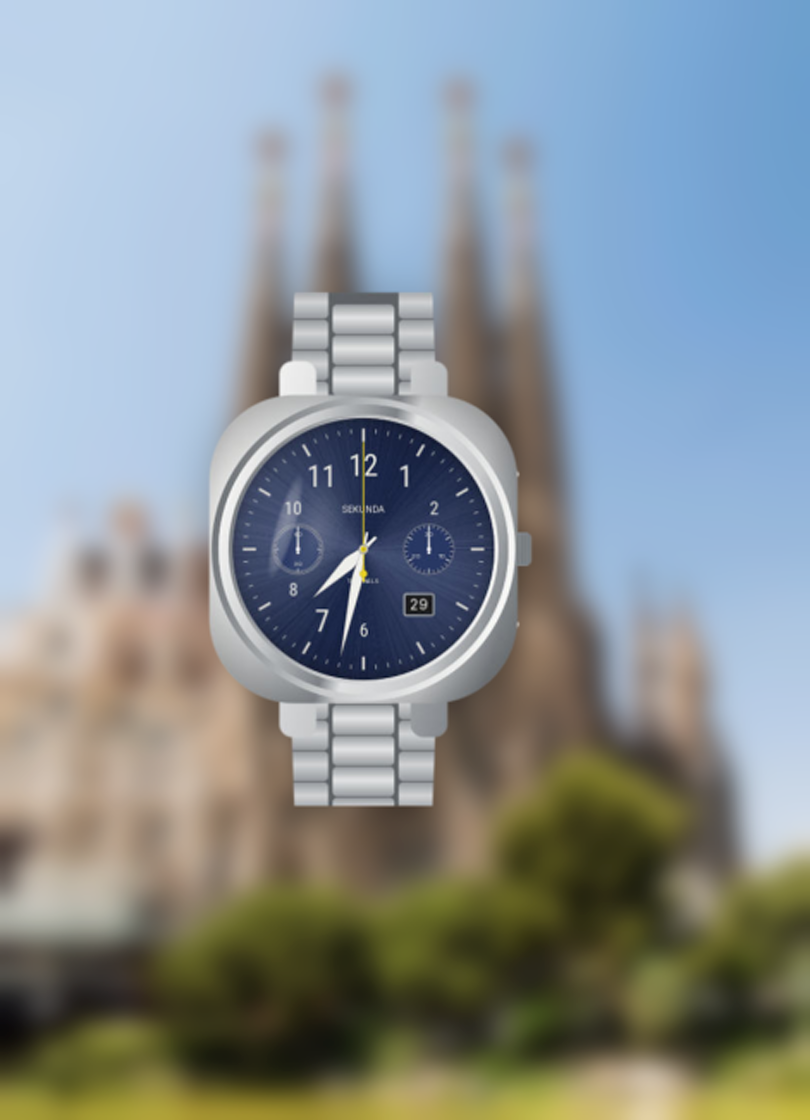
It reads {"hour": 7, "minute": 32}
